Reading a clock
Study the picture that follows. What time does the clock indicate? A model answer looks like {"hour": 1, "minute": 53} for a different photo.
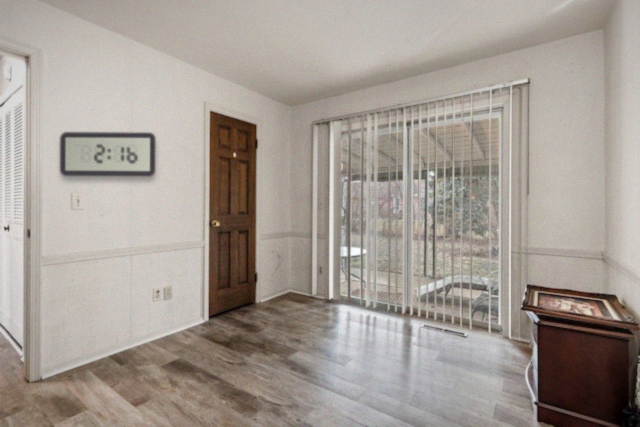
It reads {"hour": 2, "minute": 16}
